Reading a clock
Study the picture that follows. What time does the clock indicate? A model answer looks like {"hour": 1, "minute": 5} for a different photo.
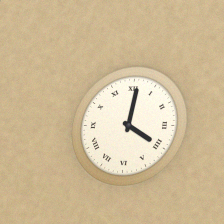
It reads {"hour": 4, "minute": 1}
